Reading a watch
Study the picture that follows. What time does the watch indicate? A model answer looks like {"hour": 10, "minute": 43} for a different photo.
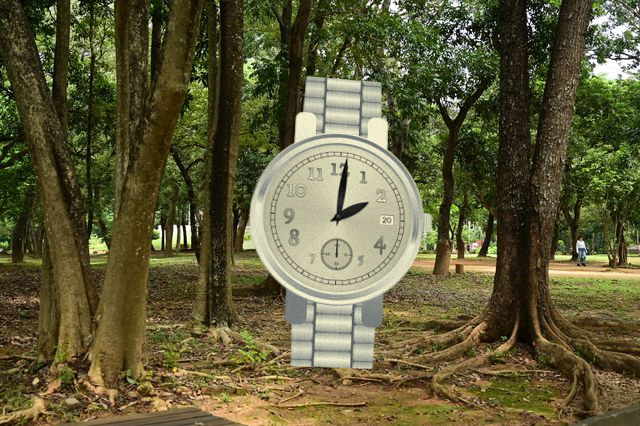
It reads {"hour": 2, "minute": 1}
